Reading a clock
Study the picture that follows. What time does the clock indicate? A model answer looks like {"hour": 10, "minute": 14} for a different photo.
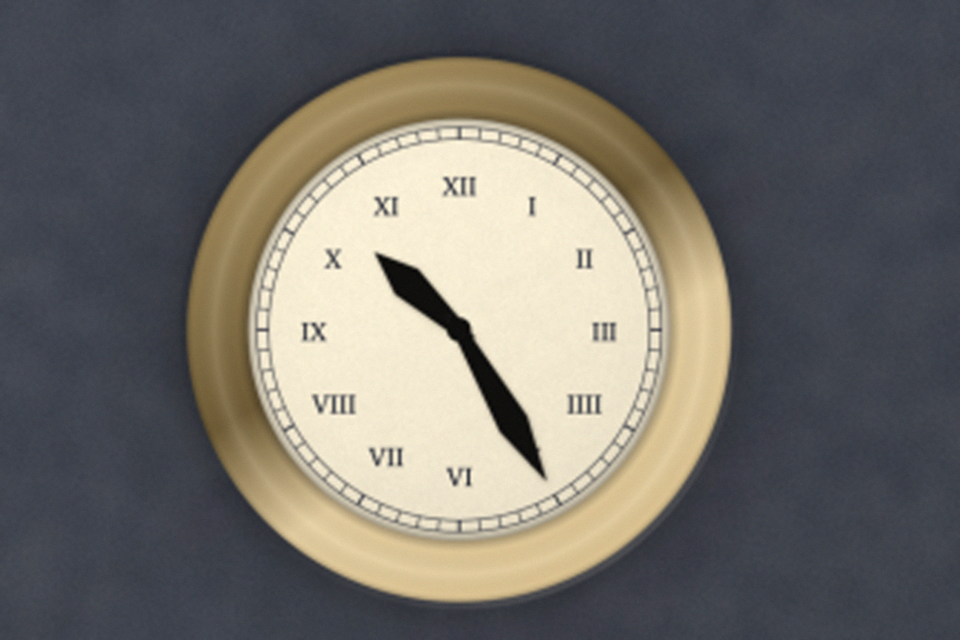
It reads {"hour": 10, "minute": 25}
